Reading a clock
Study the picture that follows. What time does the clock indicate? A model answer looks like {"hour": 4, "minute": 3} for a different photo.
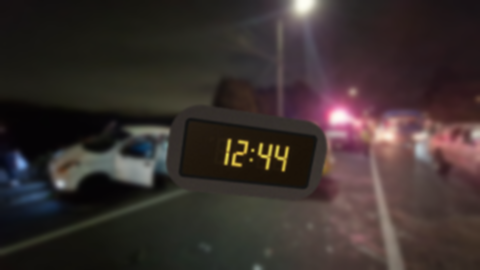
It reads {"hour": 12, "minute": 44}
